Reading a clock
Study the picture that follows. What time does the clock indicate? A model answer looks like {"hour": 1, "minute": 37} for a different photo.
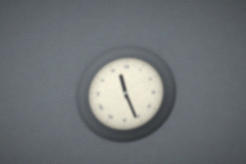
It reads {"hour": 11, "minute": 26}
